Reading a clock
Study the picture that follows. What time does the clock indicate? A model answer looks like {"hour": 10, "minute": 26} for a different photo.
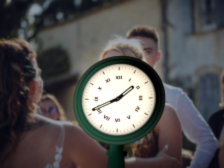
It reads {"hour": 1, "minute": 41}
